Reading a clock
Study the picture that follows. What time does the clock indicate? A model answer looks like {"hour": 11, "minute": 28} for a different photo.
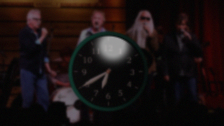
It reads {"hour": 6, "minute": 40}
